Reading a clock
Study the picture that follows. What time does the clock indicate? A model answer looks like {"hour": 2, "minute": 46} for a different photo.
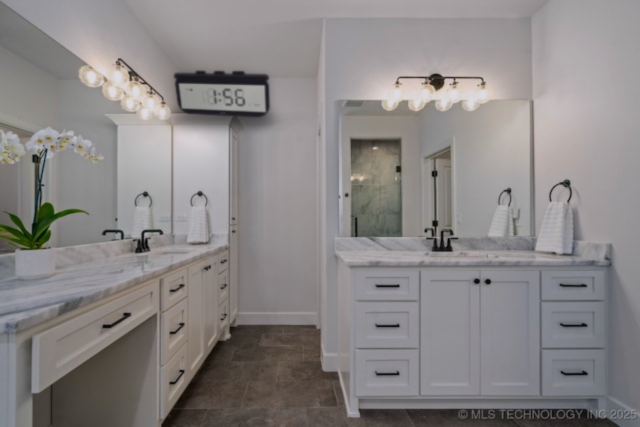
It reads {"hour": 1, "minute": 56}
